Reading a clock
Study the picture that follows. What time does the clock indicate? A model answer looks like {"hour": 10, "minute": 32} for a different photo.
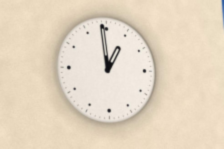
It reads {"hour": 12, "minute": 59}
